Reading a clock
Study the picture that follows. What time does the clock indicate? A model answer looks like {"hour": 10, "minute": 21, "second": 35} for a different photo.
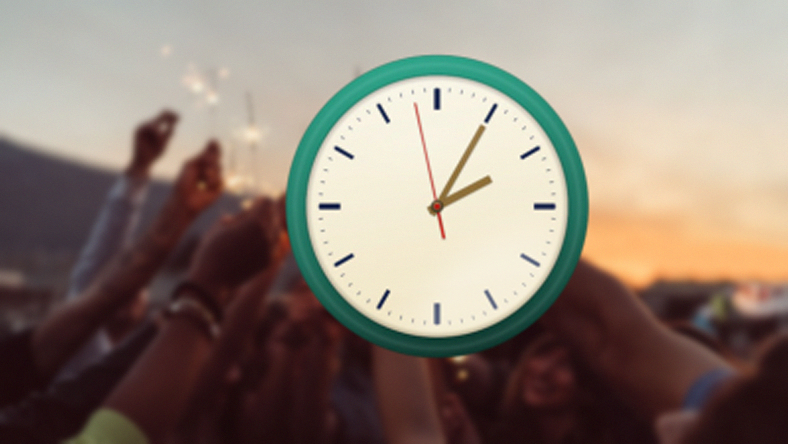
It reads {"hour": 2, "minute": 4, "second": 58}
